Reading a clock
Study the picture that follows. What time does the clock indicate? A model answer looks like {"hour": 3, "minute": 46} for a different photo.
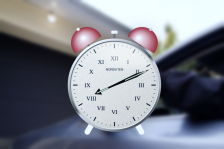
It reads {"hour": 8, "minute": 11}
